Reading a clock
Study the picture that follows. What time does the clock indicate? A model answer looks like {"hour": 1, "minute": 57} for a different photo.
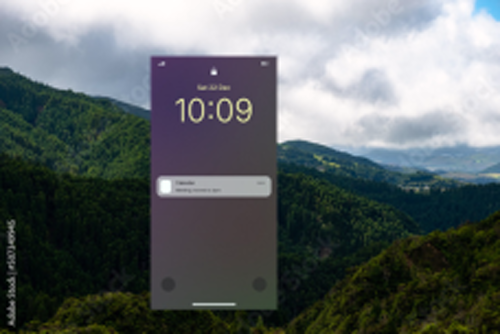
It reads {"hour": 10, "minute": 9}
